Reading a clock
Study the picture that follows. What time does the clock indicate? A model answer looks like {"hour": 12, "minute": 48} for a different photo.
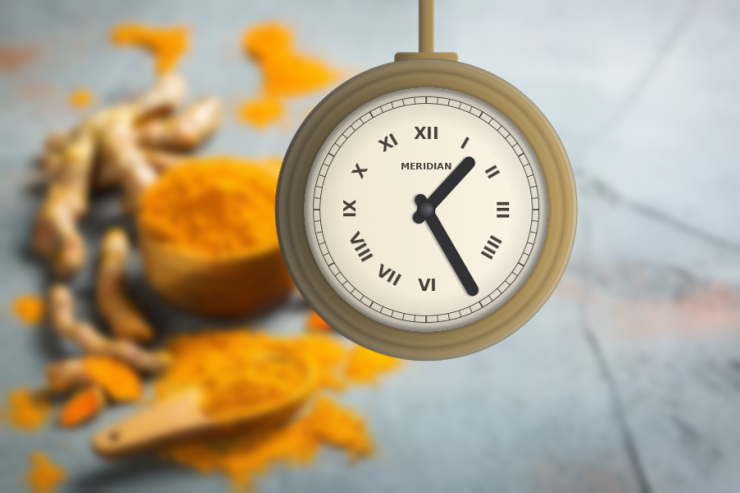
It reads {"hour": 1, "minute": 25}
